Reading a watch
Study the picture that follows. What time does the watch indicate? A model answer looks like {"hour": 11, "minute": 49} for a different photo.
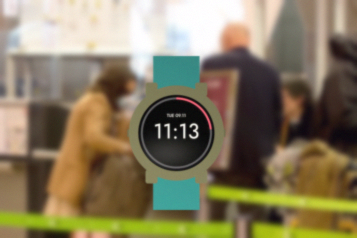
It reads {"hour": 11, "minute": 13}
